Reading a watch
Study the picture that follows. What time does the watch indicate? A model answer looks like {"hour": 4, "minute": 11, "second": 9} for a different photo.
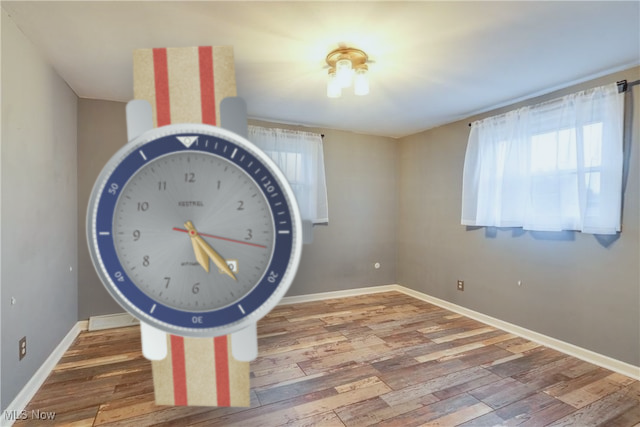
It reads {"hour": 5, "minute": 23, "second": 17}
